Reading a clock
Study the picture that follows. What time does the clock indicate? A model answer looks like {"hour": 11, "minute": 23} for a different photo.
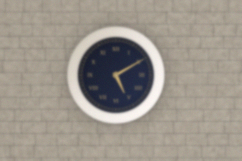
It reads {"hour": 5, "minute": 10}
